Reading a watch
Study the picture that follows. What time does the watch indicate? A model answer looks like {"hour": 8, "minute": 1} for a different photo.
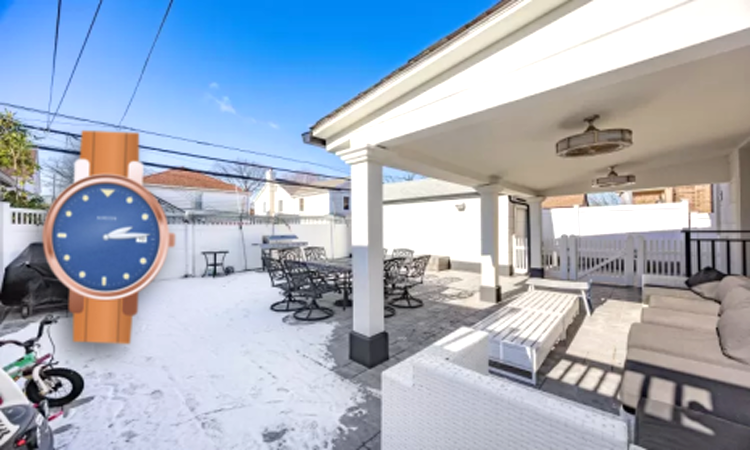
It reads {"hour": 2, "minute": 14}
